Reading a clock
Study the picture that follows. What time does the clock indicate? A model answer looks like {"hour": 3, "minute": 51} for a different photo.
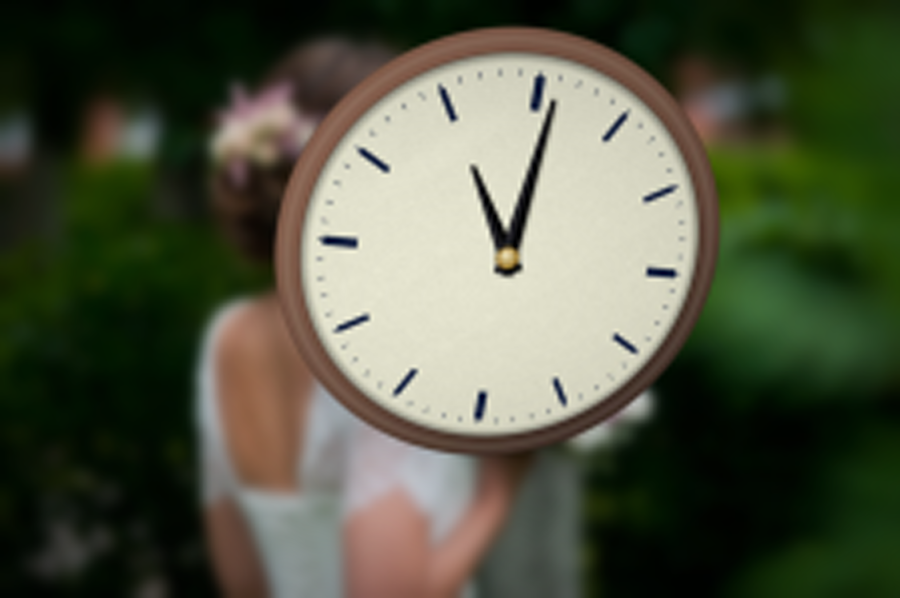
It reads {"hour": 11, "minute": 1}
